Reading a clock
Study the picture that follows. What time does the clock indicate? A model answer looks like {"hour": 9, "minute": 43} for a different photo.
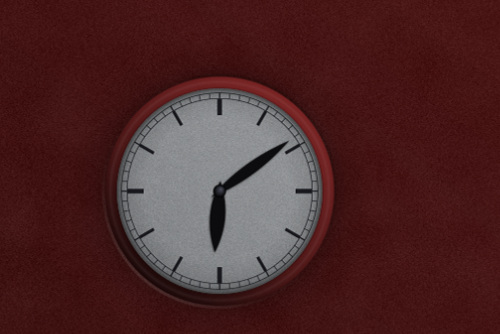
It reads {"hour": 6, "minute": 9}
